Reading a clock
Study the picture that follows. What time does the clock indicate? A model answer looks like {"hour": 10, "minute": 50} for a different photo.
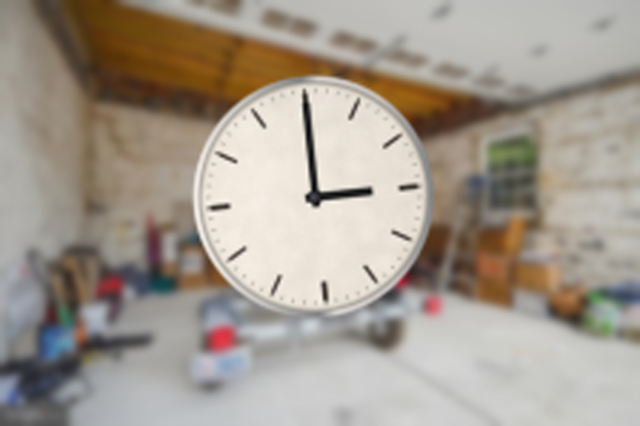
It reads {"hour": 3, "minute": 0}
